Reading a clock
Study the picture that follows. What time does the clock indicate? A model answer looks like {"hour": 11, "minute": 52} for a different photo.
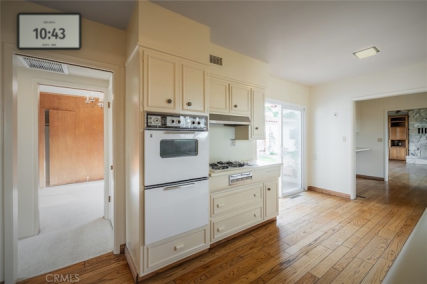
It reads {"hour": 10, "minute": 43}
